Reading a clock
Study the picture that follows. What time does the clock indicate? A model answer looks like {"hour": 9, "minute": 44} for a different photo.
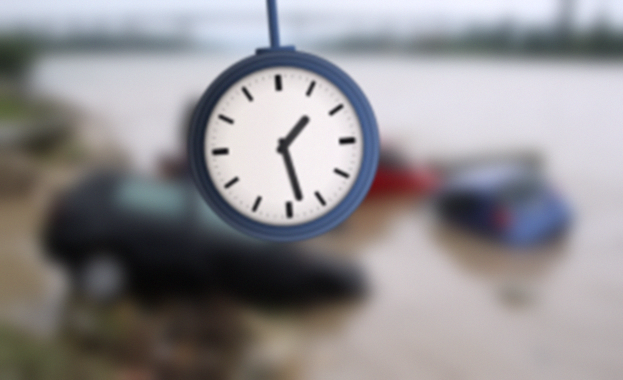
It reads {"hour": 1, "minute": 28}
